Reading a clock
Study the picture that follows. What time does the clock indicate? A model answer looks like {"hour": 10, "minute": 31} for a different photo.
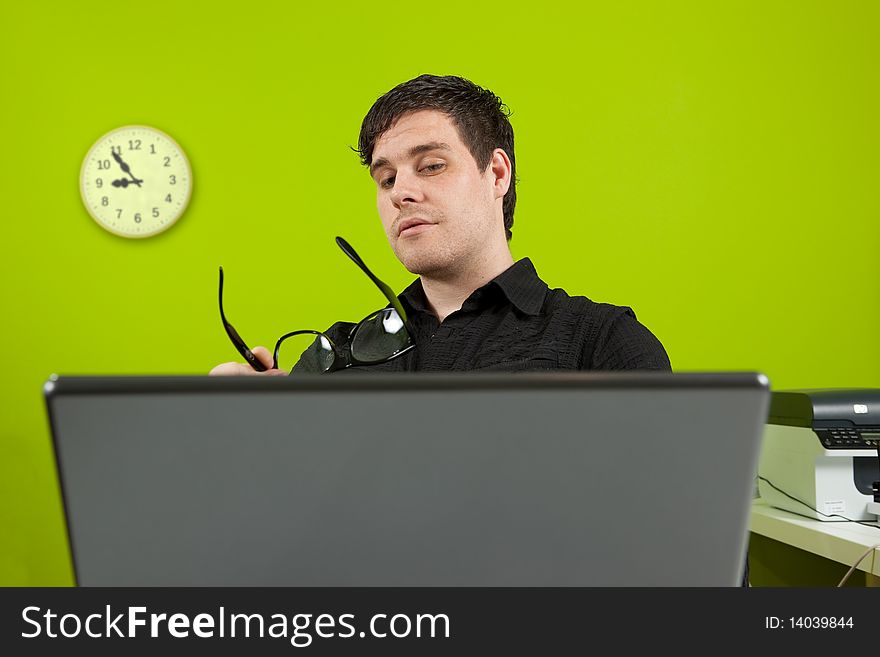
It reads {"hour": 8, "minute": 54}
